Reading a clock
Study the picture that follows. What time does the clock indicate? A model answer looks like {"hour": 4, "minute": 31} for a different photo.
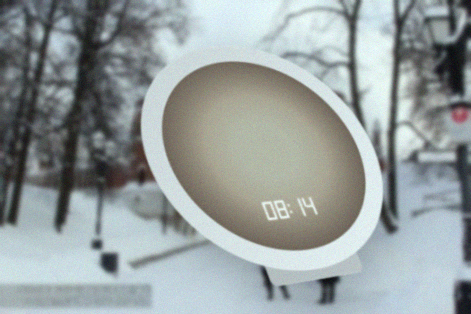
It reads {"hour": 8, "minute": 14}
